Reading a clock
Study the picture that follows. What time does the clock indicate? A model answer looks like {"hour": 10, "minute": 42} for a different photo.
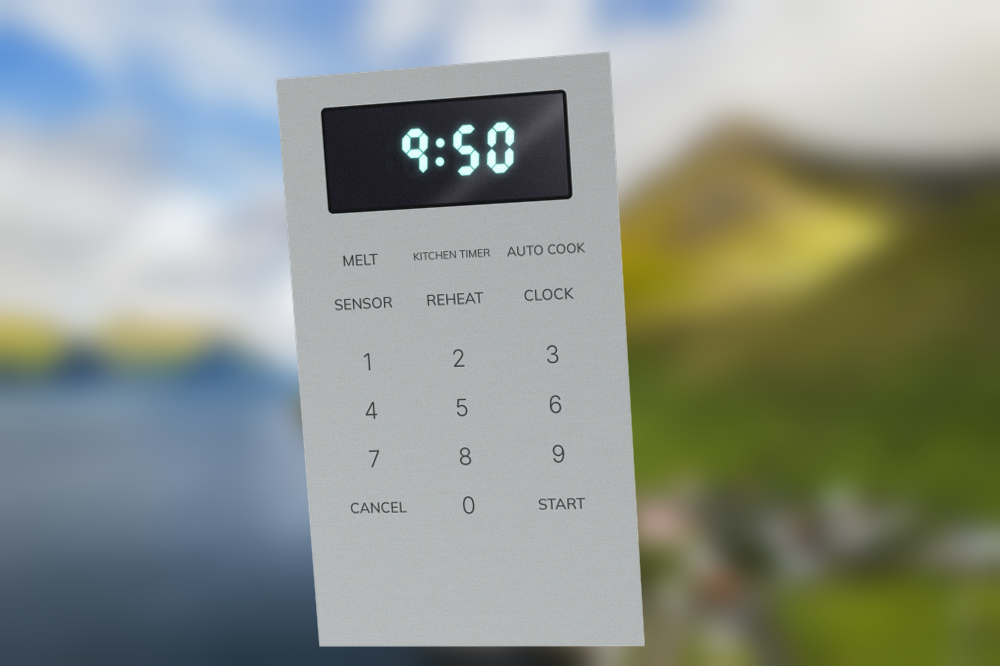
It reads {"hour": 9, "minute": 50}
